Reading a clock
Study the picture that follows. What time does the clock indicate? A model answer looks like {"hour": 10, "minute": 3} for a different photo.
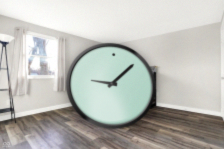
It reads {"hour": 9, "minute": 7}
